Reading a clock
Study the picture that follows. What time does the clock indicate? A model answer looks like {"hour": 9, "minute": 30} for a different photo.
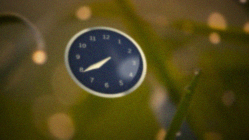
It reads {"hour": 7, "minute": 39}
